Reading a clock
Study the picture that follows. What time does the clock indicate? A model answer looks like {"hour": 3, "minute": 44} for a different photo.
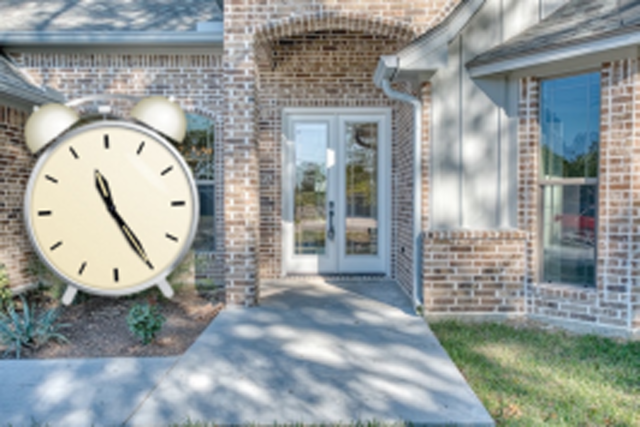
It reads {"hour": 11, "minute": 25}
